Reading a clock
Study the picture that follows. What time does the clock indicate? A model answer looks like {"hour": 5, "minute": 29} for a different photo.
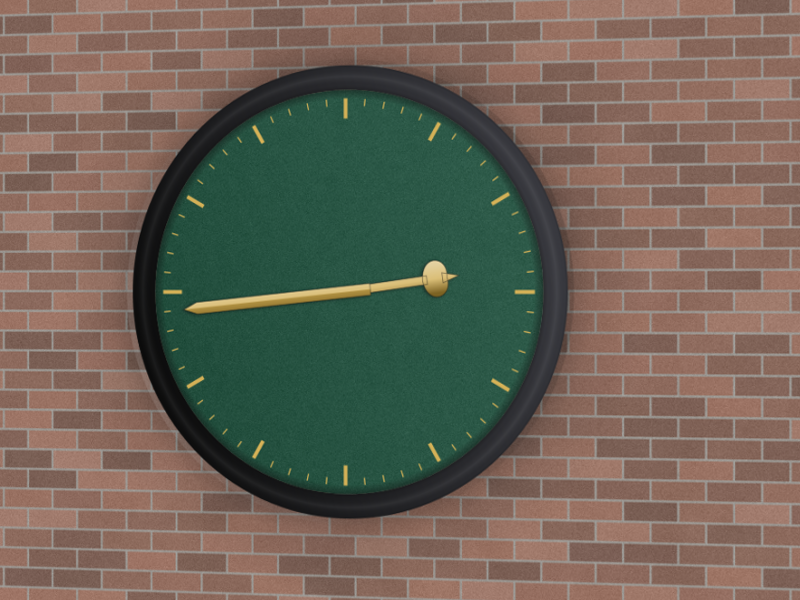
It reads {"hour": 2, "minute": 44}
